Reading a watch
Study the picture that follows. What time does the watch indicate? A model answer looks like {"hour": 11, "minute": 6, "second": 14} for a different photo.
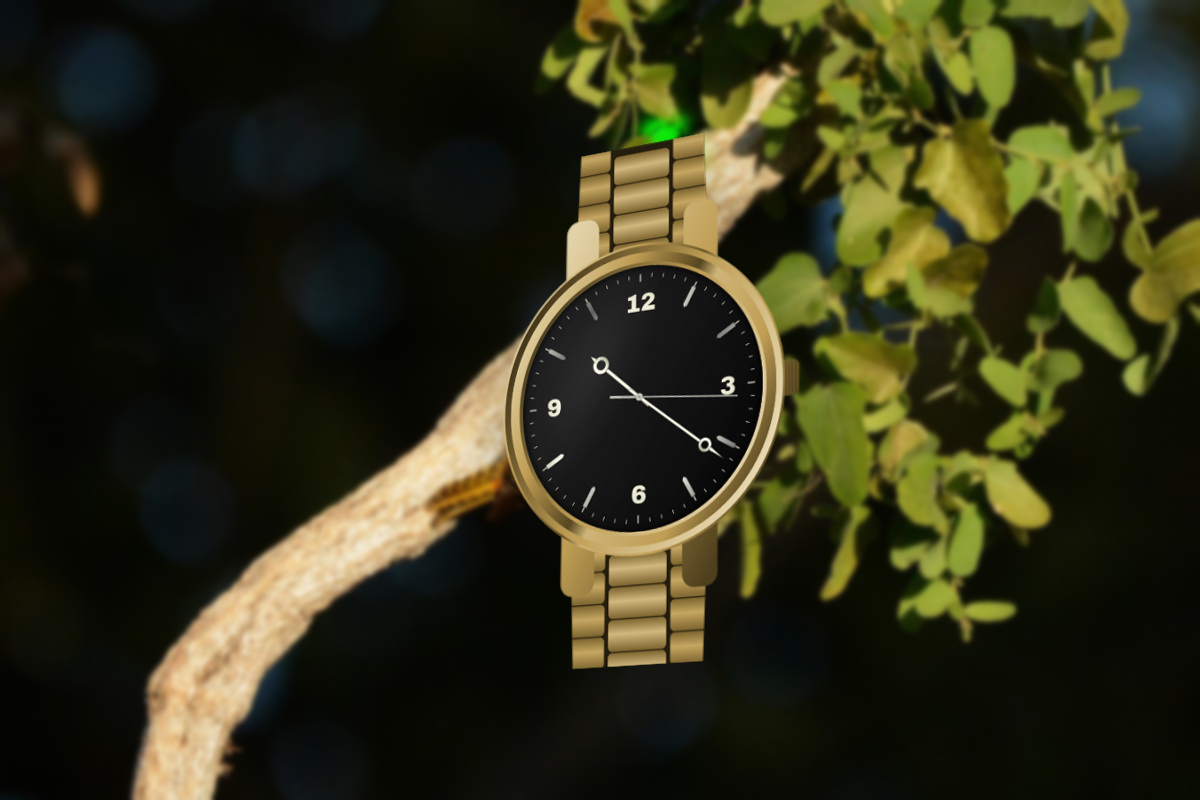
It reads {"hour": 10, "minute": 21, "second": 16}
